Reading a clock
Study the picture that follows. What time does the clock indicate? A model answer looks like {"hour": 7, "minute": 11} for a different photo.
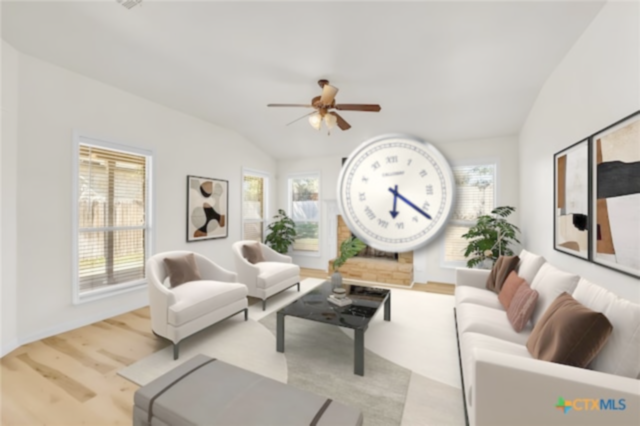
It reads {"hour": 6, "minute": 22}
